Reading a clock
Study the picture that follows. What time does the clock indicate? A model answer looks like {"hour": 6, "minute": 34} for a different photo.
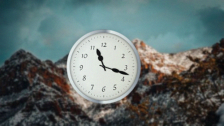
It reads {"hour": 11, "minute": 18}
